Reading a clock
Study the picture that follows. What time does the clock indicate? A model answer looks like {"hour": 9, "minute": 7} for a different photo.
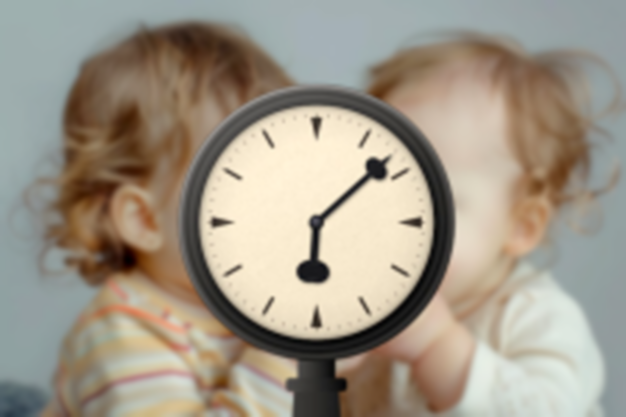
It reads {"hour": 6, "minute": 8}
